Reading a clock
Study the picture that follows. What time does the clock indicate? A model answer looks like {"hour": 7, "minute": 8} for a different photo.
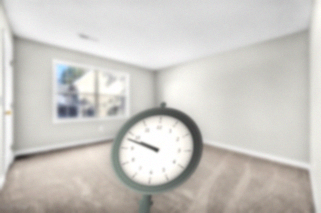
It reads {"hour": 9, "minute": 48}
